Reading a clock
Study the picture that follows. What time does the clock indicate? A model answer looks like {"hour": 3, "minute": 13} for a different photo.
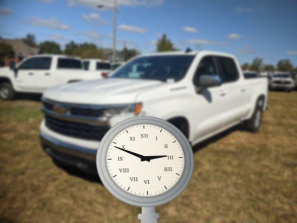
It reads {"hour": 2, "minute": 49}
